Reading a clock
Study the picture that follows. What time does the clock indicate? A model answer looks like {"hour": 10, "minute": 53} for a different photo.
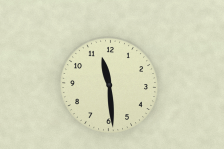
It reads {"hour": 11, "minute": 29}
